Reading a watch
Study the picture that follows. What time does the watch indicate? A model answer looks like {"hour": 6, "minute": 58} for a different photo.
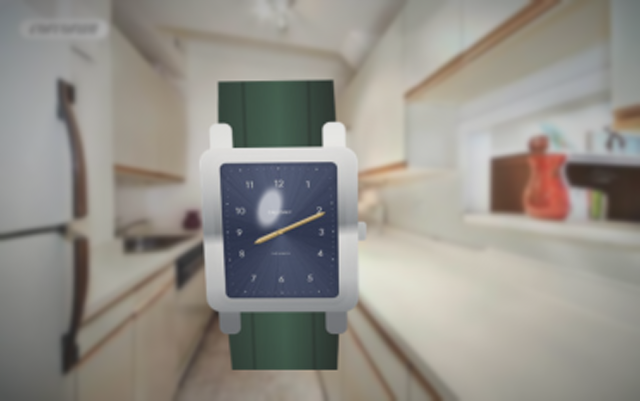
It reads {"hour": 8, "minute": 11}
